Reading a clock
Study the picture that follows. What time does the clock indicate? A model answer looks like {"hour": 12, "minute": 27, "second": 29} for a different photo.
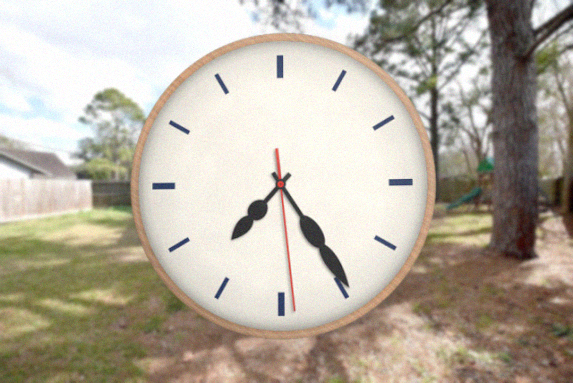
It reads {"hour": 7, "minute": 24, "second": 29}
